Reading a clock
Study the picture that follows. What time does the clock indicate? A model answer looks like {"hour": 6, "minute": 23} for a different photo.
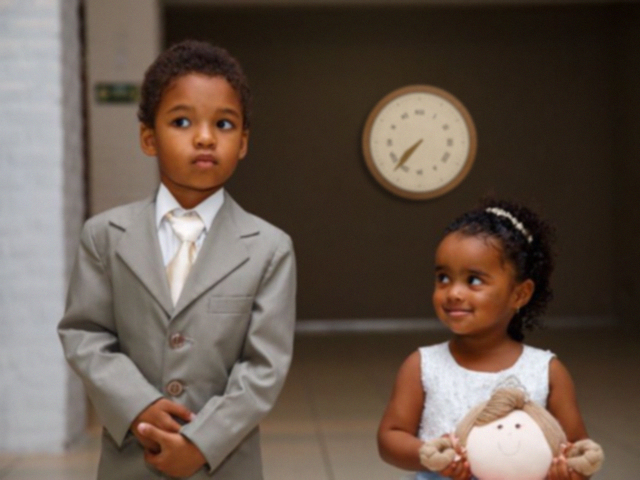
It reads {"hour": 7, "minute": 37}
